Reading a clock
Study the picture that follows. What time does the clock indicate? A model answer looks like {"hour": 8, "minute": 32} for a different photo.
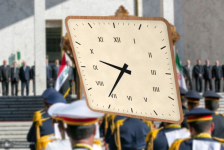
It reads {"hour": 9, "minute": 36}
